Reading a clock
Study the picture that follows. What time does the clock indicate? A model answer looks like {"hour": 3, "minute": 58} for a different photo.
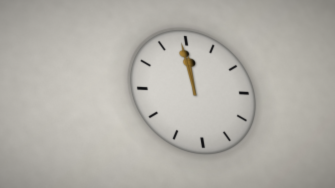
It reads {"hour": 11, "minute": 59}
